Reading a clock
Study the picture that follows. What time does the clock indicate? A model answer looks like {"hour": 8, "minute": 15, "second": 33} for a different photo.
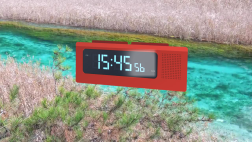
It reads {"hour": 15, "minute": 45, "second": 56}
